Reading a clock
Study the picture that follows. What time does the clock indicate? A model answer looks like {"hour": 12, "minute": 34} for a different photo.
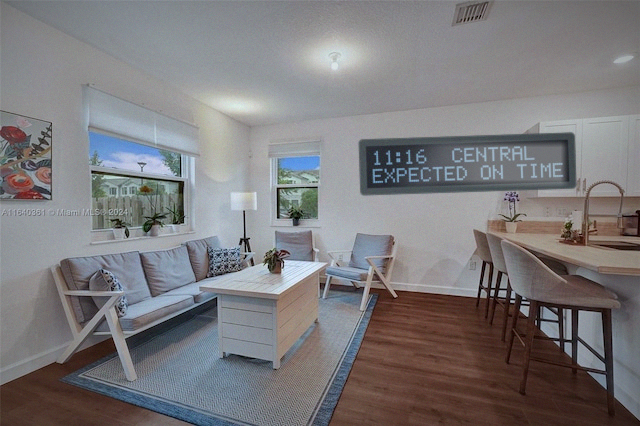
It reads {"hour": 11, "minute": 16}
